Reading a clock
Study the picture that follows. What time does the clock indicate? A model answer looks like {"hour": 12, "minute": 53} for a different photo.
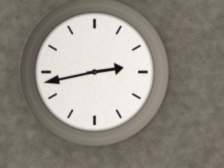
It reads {"hour": 2, "minute": 43}
